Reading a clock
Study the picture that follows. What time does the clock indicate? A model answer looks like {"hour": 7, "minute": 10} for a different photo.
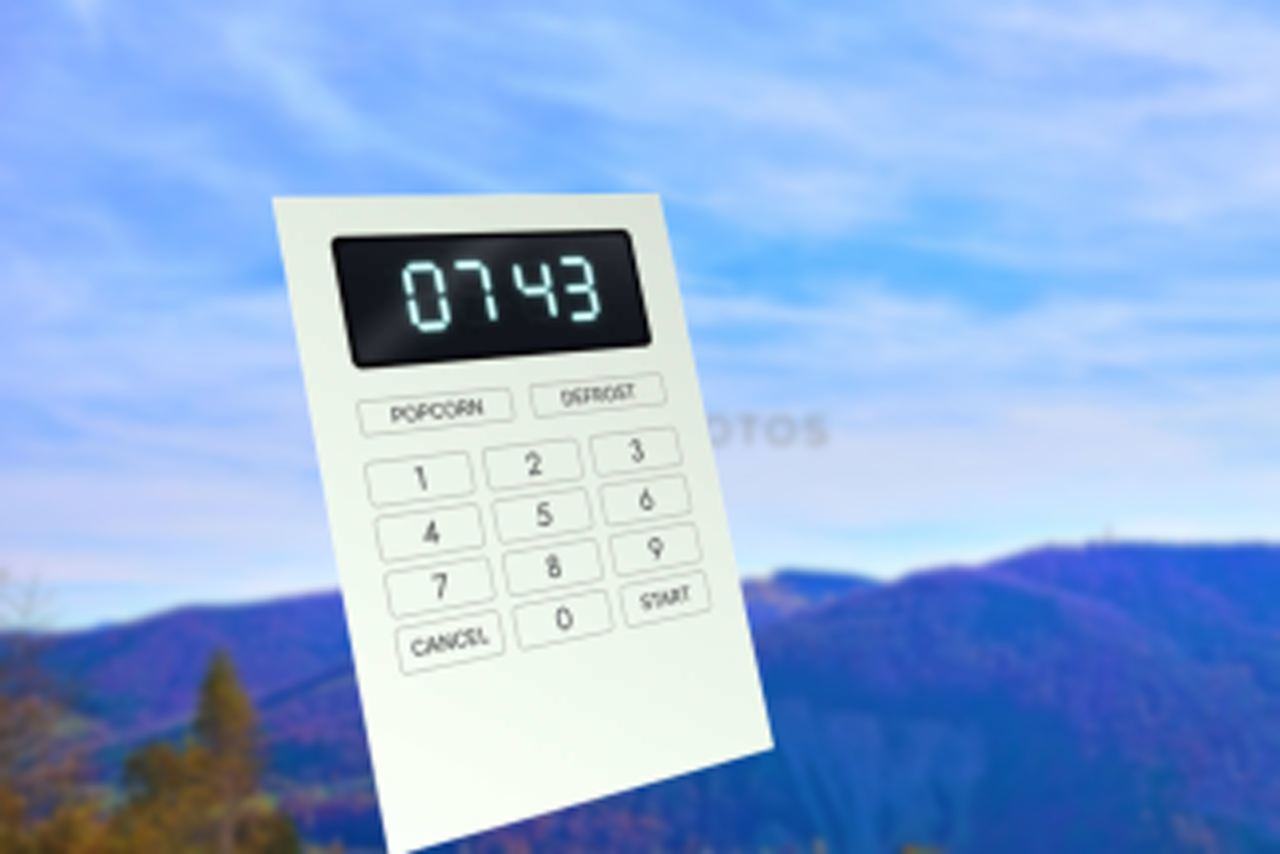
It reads {"hour": 7, "minute": 43}
